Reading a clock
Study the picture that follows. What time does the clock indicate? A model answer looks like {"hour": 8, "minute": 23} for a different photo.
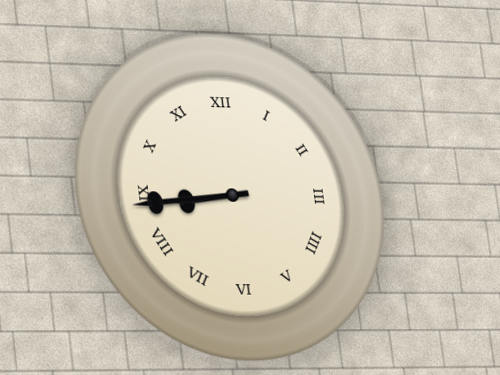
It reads {"hour": 8, "minute": 44}
